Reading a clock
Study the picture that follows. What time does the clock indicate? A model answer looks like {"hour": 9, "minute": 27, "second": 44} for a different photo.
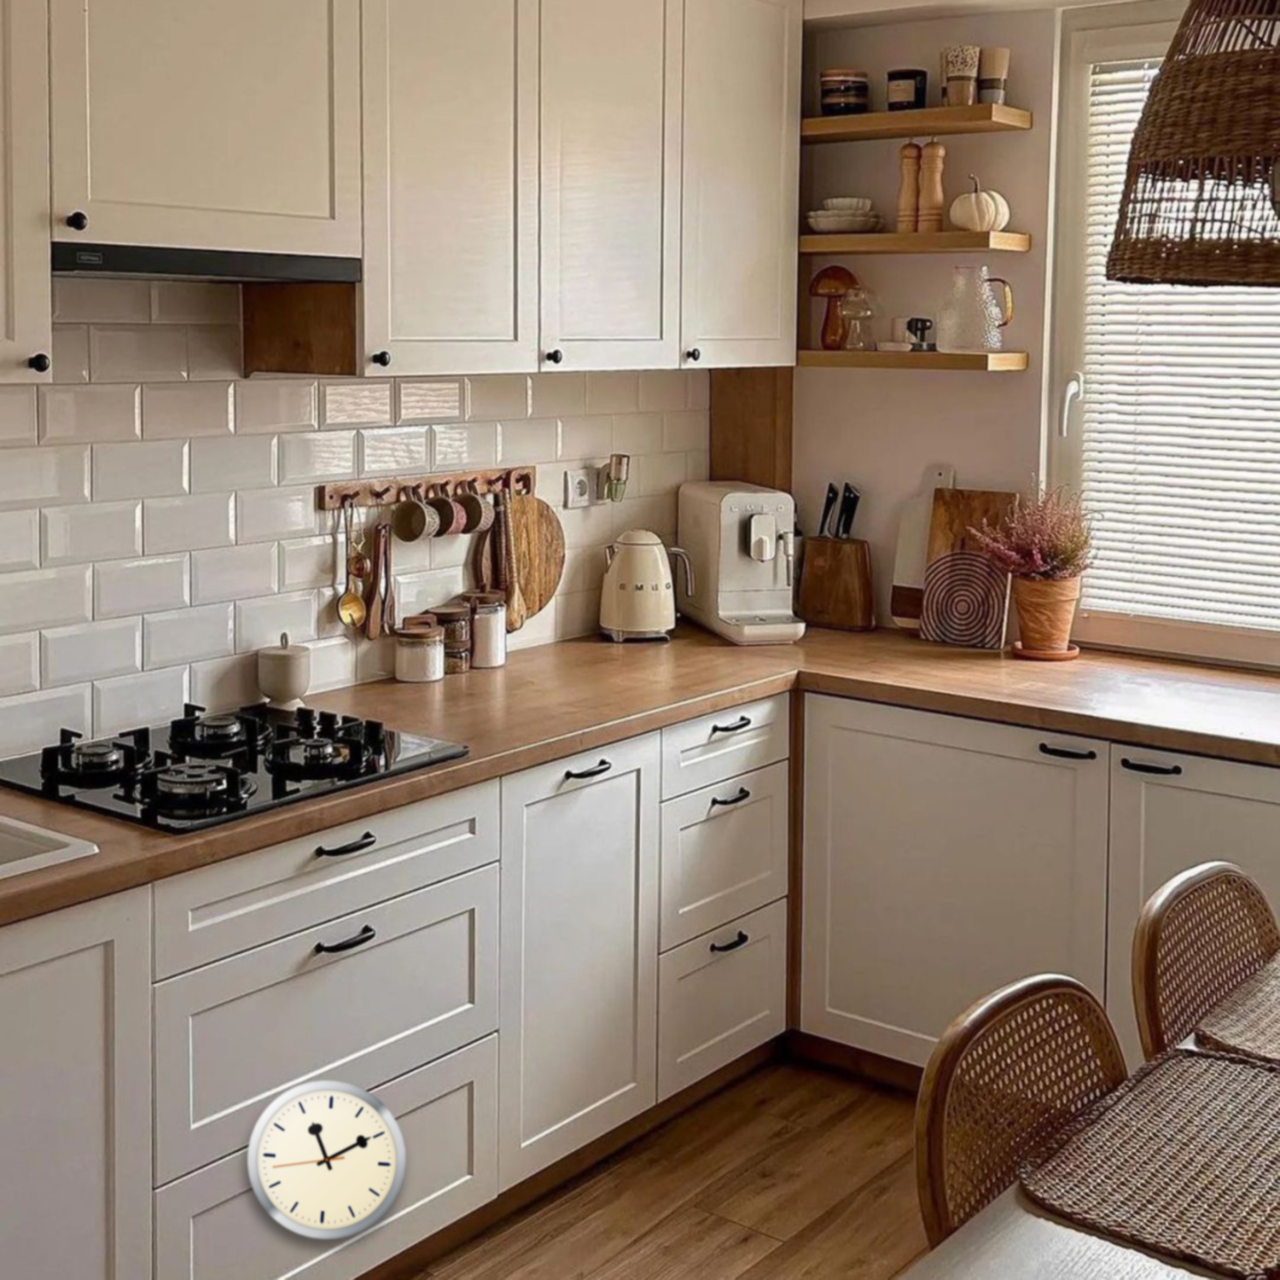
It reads {"hour": 11, "minute": 9, "second": 43}
